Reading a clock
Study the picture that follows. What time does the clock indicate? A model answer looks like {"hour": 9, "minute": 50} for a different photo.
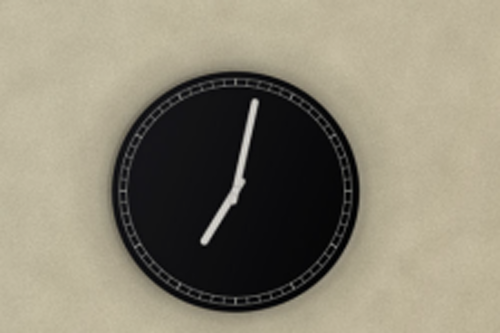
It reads {"hour": 7, "minute": 2}
